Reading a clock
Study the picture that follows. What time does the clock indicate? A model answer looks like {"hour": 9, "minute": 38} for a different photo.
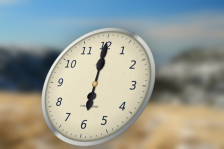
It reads {"hour": 6, "minute": 0}
